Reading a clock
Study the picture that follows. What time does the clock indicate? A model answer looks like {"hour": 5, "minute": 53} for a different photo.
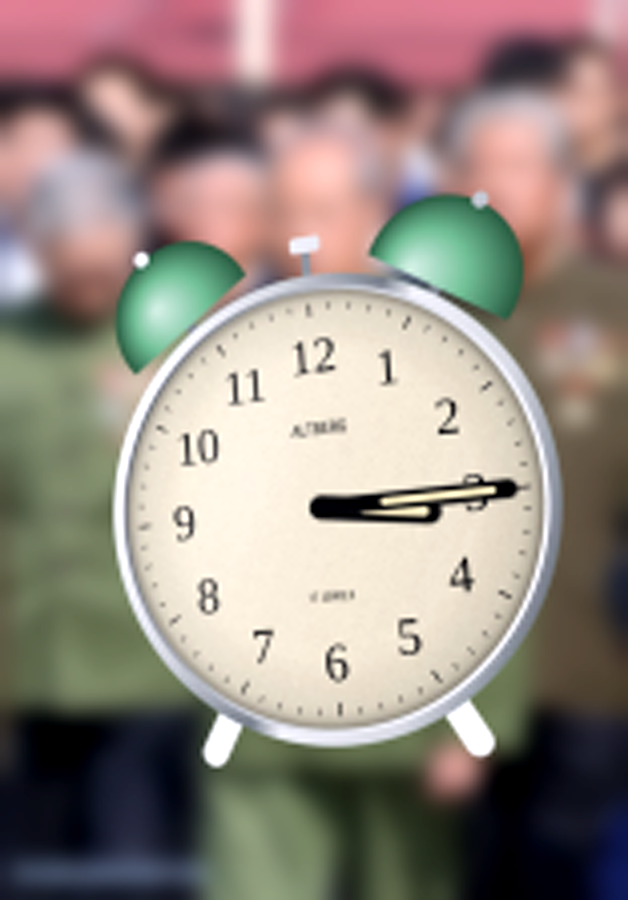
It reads {"hour": 3, "minute": 15}
